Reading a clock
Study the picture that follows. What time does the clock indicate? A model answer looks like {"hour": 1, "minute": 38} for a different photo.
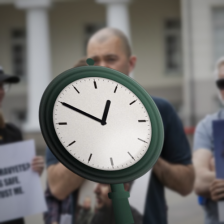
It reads {"hour": 12, "minute": 50}
